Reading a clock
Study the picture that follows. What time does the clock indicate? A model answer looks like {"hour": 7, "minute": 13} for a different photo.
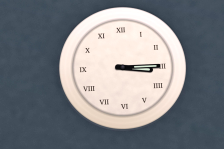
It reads {"hour": 3, "minute": 15}
